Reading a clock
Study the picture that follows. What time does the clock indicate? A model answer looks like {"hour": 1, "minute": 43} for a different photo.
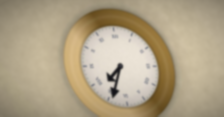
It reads {"hour": 7, "minute": 34}
